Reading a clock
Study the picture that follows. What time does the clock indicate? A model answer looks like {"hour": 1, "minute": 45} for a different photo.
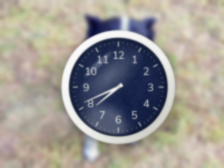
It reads {"hour": 7, "minute": 41}
